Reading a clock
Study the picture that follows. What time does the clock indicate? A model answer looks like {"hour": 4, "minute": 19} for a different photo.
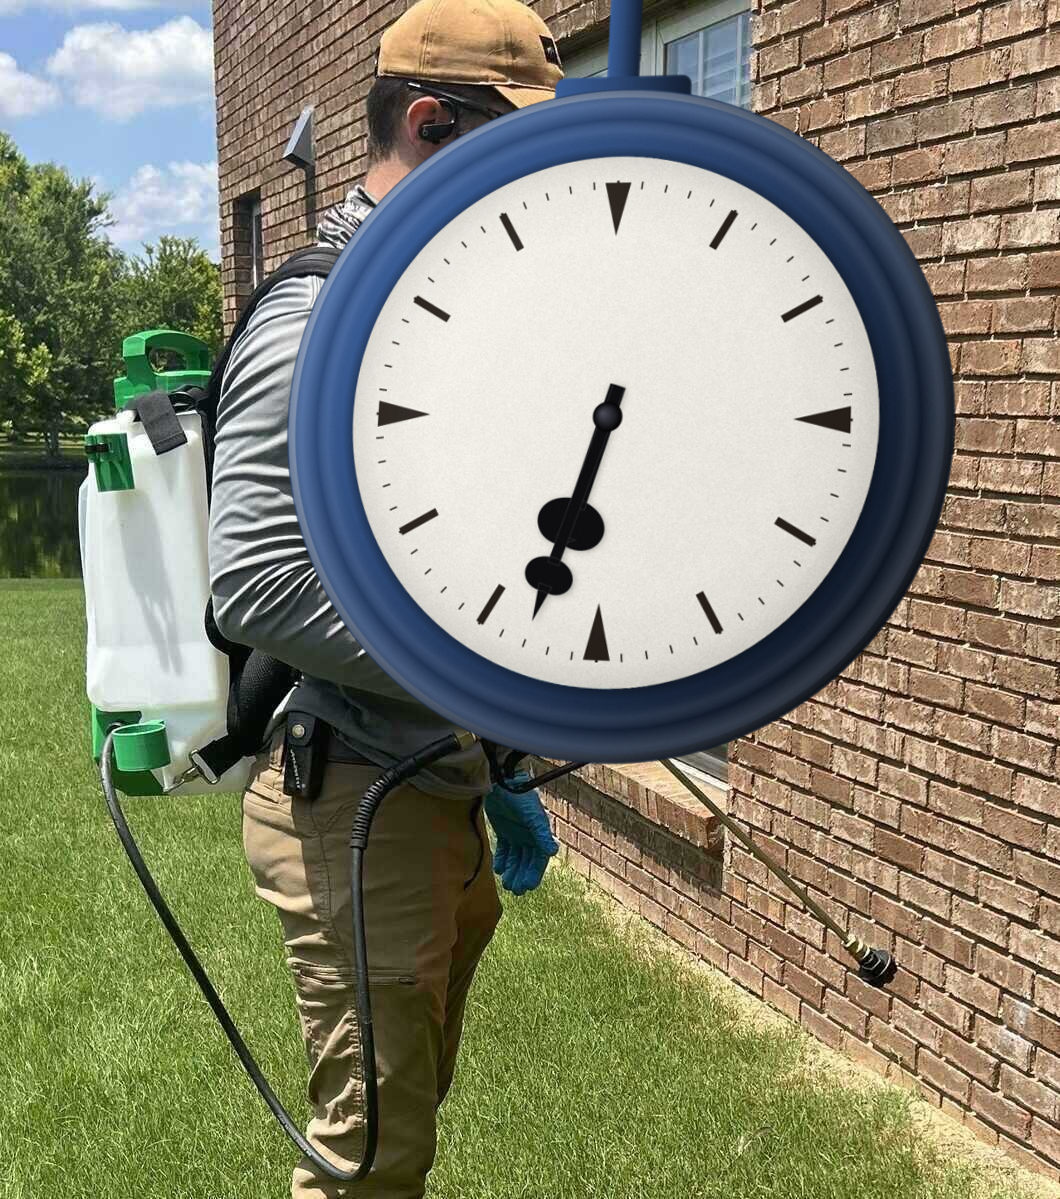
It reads {"hour": 6, "minute": 33}
